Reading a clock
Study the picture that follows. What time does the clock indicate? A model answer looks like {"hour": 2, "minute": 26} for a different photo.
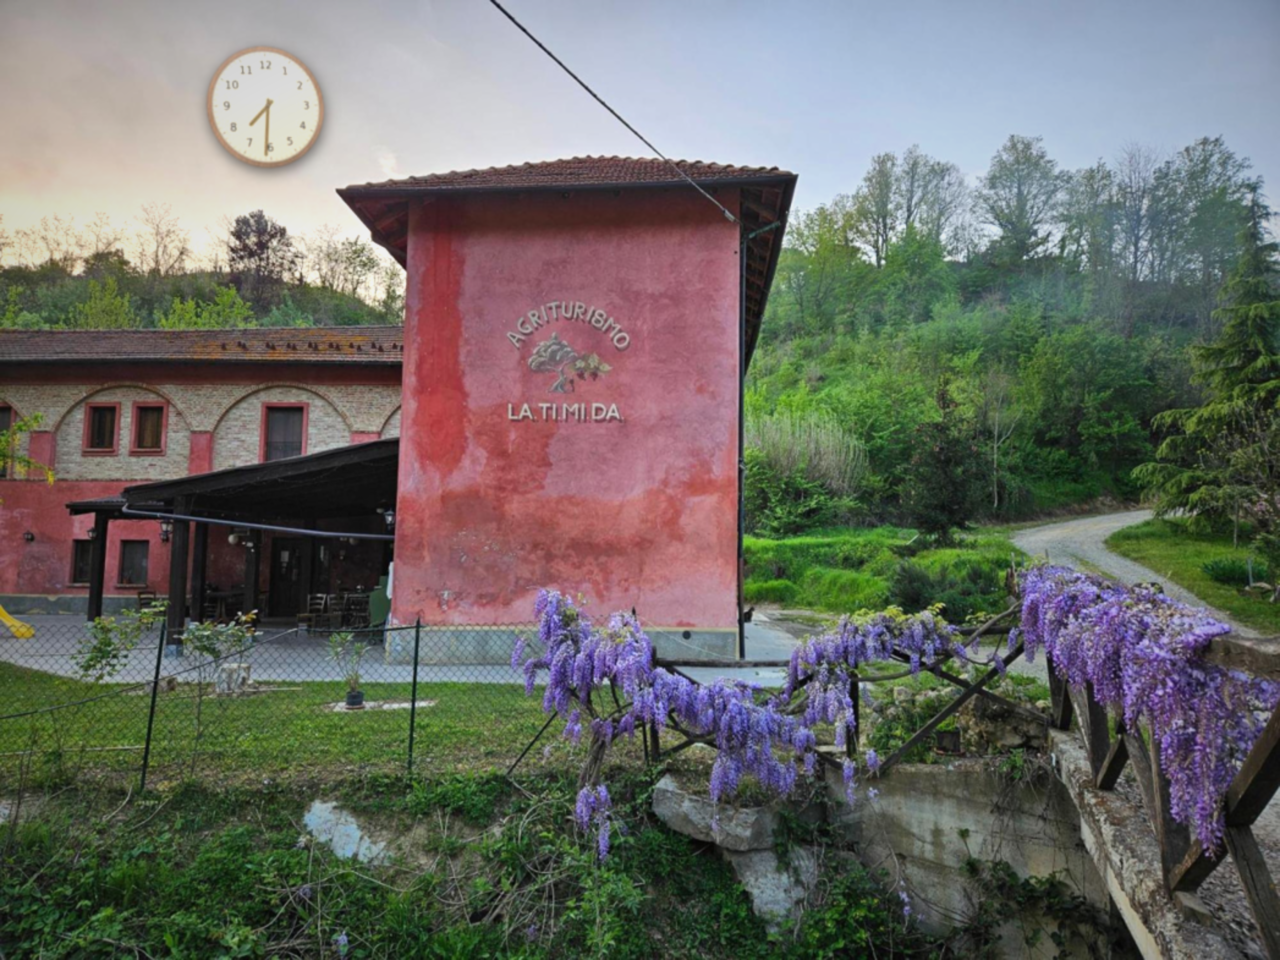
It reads {"hour": 7, "minute": 31}
